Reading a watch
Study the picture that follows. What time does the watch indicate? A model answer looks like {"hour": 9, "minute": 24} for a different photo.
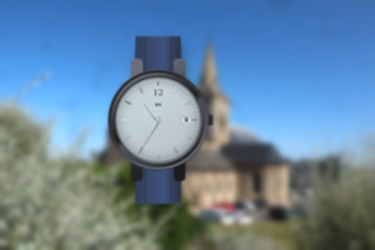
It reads {"hour": 10, "minute": 35}
